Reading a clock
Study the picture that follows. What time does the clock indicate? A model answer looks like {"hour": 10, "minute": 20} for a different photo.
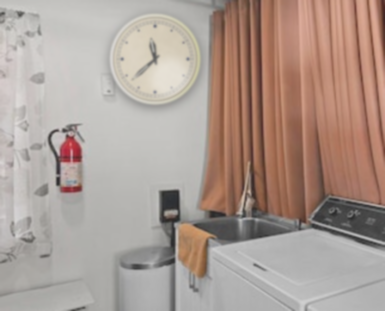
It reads {"hour": 11, "minute": 38}
